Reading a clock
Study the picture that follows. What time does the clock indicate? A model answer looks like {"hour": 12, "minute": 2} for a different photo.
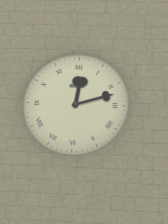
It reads {"hour": 12, "minute": 12}
